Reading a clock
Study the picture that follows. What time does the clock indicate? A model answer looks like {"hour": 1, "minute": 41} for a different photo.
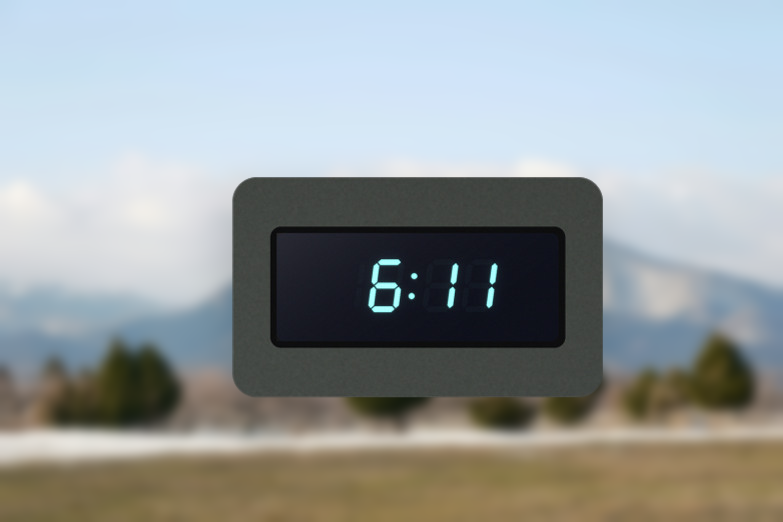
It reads {"hour": 6, "minute": 11}
